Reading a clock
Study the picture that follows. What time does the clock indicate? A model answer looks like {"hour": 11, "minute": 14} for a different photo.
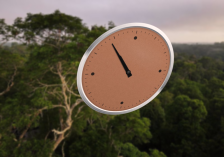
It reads {"hour": 10, "minute": 54}
